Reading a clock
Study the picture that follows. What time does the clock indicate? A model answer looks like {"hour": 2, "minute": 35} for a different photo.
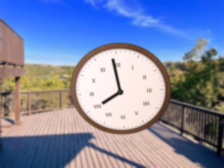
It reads {"hour": 7, "minute": 59}
